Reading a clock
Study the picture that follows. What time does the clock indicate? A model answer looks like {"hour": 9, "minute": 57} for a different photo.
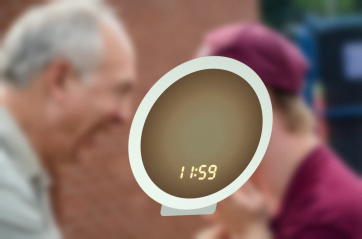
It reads {"hour": 11, "minute": 59}
